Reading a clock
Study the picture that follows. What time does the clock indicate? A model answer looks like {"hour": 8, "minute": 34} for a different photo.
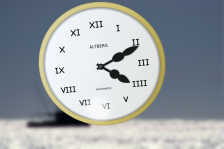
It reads {"hour": 4, "minute": 11}
